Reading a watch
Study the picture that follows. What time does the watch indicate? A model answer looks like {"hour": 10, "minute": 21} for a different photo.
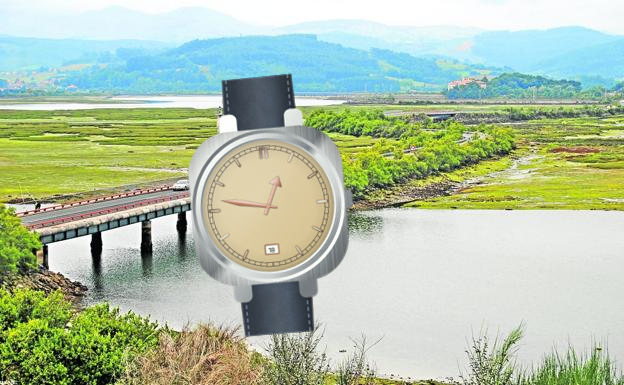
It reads {"hour": 12, "minute": 47}
